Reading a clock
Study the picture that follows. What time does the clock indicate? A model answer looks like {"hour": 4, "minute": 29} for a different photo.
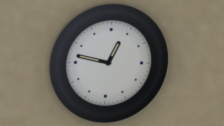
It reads {"hour": 12, "minute": 47}
